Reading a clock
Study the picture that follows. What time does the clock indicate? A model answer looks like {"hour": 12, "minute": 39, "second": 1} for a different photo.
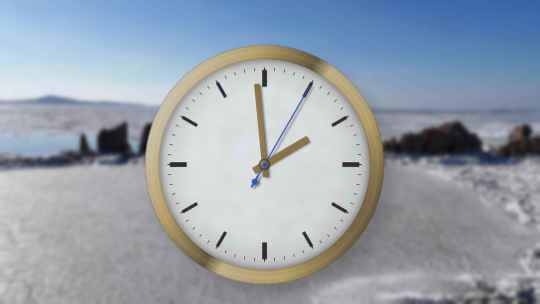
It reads {"hour": 1, "minute": 59, "second": 5}
